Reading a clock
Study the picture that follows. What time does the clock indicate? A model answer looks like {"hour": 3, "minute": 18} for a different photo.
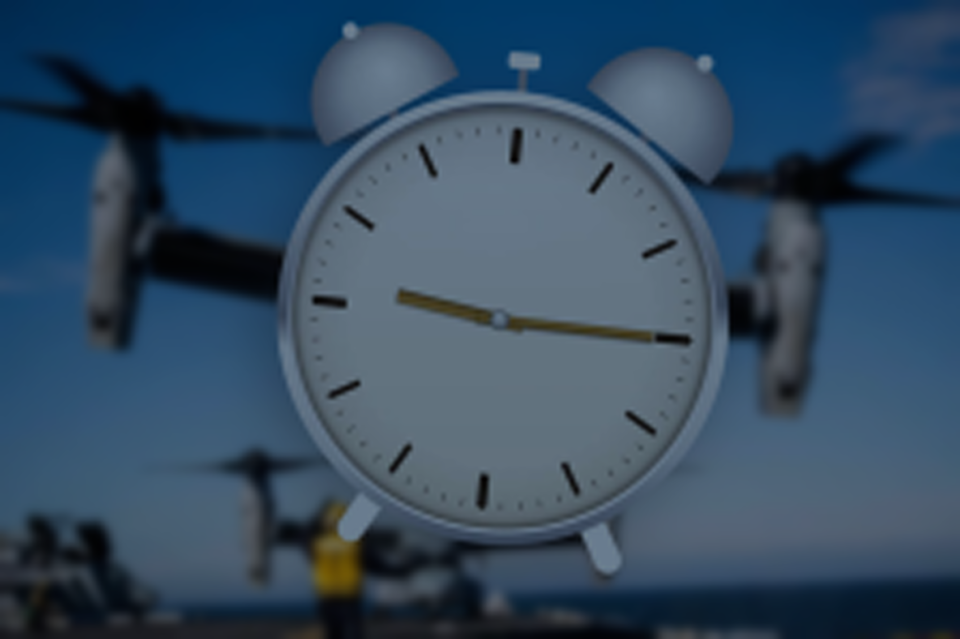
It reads {"hour": 9, "minute": 15}
